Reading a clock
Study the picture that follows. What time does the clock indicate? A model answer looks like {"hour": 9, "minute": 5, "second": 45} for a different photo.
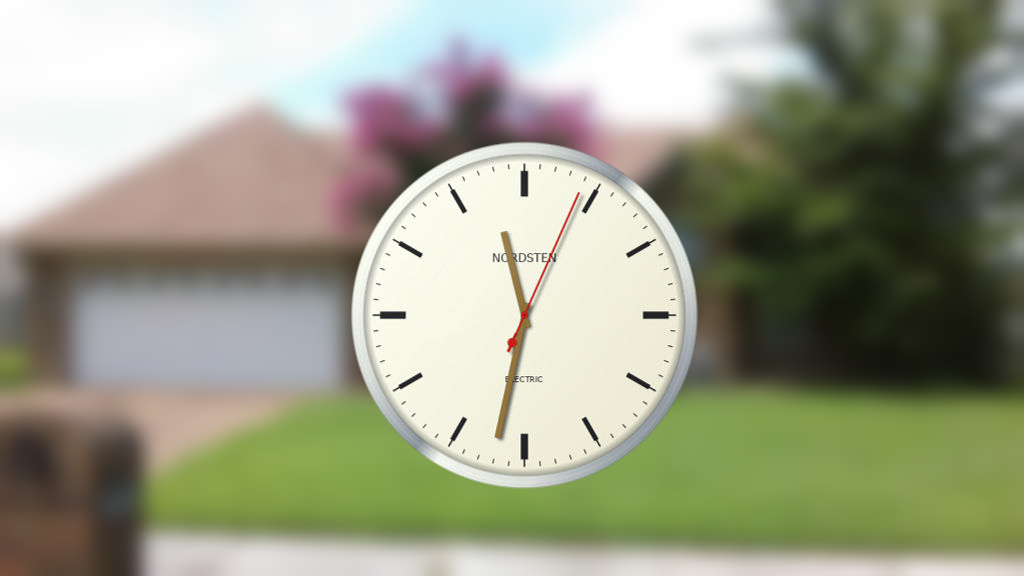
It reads {"hour": 11, "minute": 32, "second": 4}
